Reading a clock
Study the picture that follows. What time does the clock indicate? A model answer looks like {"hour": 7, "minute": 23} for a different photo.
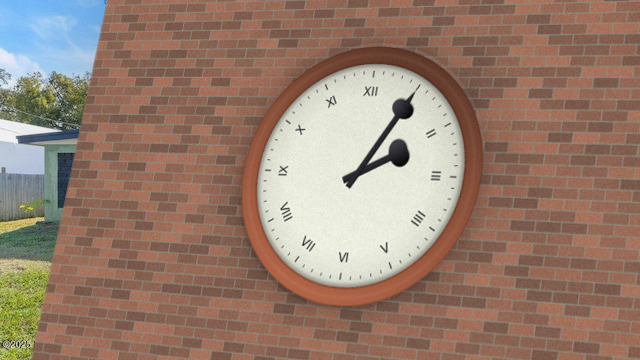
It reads {"hour": 2, "minute": 5}
